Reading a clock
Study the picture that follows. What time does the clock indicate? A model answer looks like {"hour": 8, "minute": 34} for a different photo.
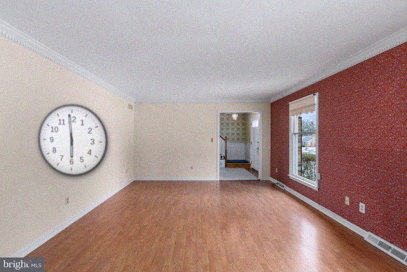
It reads {"hour": 5, "minute": 59}
